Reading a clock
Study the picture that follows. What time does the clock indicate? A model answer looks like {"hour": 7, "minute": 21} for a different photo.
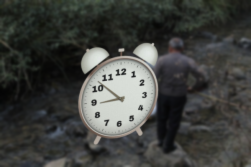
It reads {"hour": 8, "minute": 52}
